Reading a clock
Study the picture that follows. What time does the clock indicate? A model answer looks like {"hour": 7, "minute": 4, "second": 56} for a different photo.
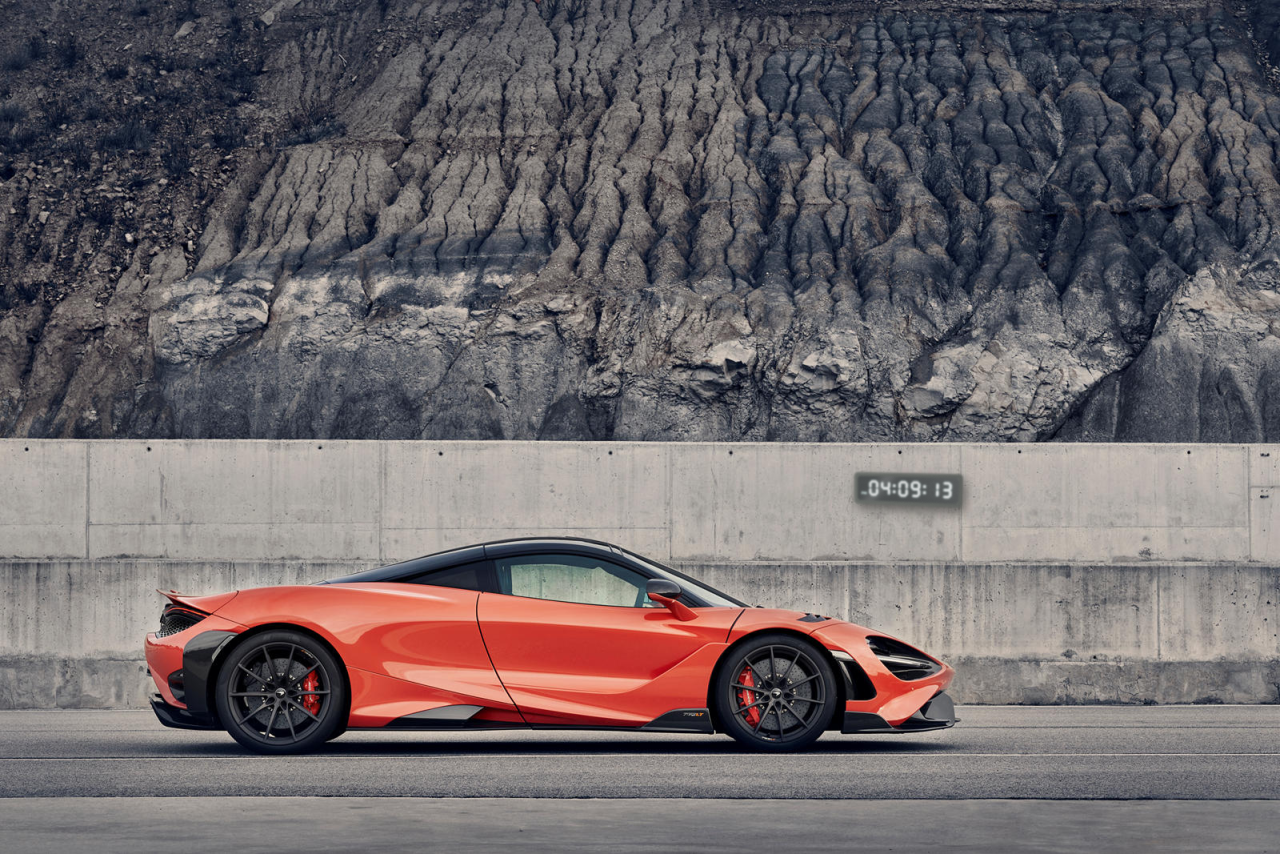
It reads {"hour": 4, "minute": 9, "second": 13}
